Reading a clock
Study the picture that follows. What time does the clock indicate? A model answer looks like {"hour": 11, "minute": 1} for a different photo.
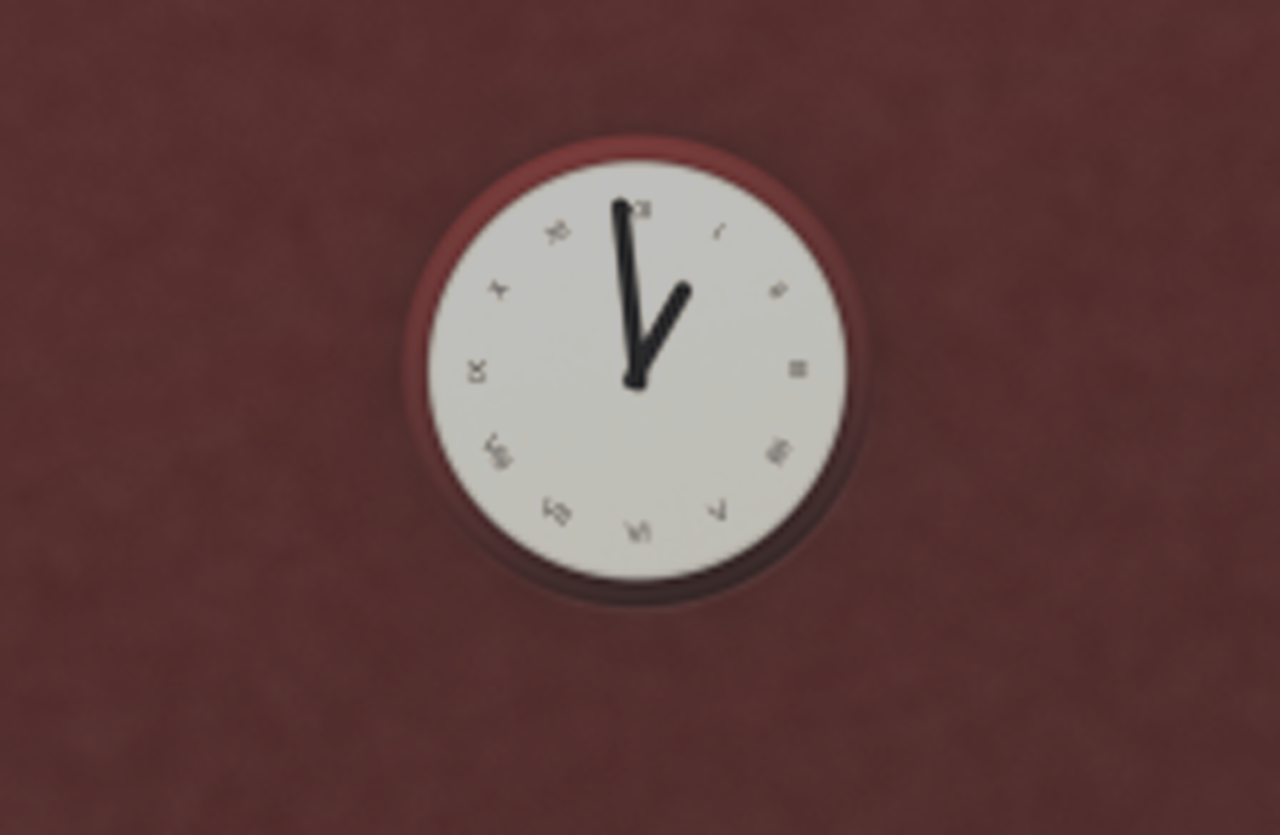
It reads {"hour": 12, "minute": 59}
